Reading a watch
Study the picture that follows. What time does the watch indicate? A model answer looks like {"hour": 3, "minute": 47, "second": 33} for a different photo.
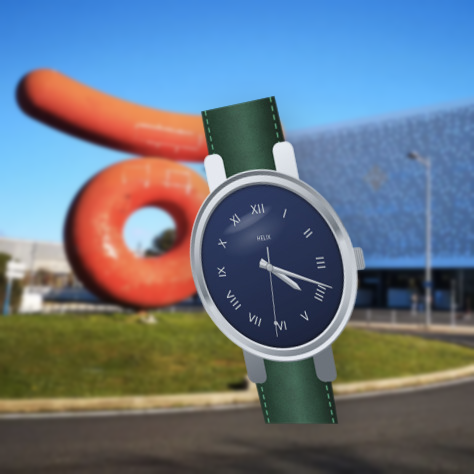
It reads {"hour": 4, "minute": 18, "second": 31}
